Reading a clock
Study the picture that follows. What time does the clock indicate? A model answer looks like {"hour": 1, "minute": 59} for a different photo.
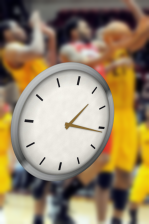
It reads {"hour": 1, "minute": 16}
